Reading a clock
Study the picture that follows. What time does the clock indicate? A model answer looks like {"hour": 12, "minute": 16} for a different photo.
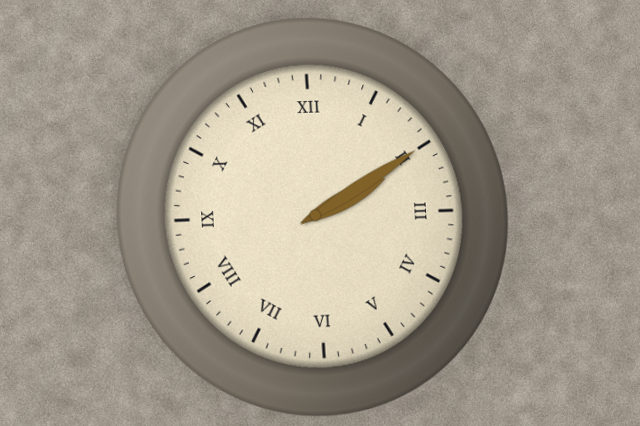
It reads {"hour": 2, "minute": 10}
